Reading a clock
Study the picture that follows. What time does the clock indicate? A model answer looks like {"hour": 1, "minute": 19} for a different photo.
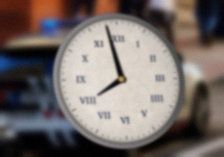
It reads {"hour": 7, "minute": 58}
